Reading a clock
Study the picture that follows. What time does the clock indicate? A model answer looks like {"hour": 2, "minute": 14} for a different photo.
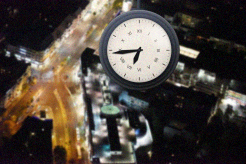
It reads {"hour": 6, "minute": 44}
